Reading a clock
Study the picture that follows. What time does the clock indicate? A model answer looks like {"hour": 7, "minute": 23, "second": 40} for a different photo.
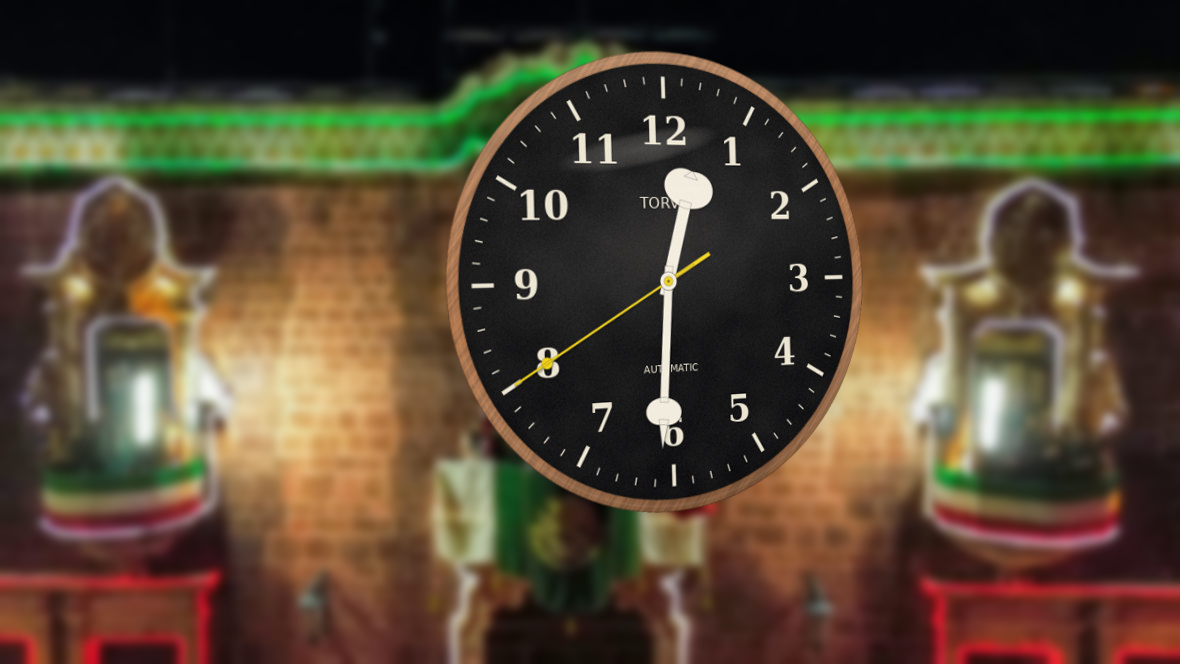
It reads {"hour": 12, "minute": 30, "second": 40}
